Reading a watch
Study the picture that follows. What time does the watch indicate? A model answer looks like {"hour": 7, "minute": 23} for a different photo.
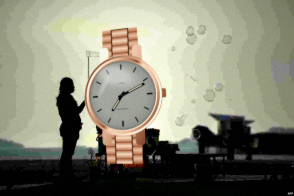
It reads {"hour": 7, "minute": 11}
